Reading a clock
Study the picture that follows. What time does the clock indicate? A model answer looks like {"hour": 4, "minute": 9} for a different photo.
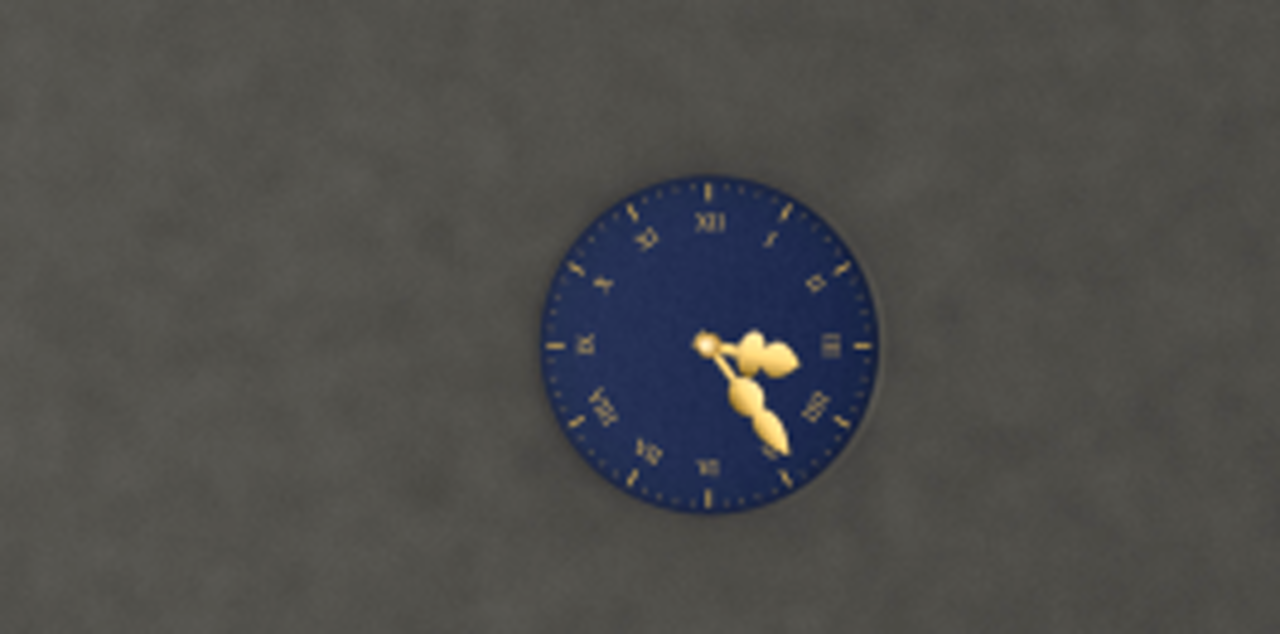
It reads {"hour": 3, "minute": 24}
